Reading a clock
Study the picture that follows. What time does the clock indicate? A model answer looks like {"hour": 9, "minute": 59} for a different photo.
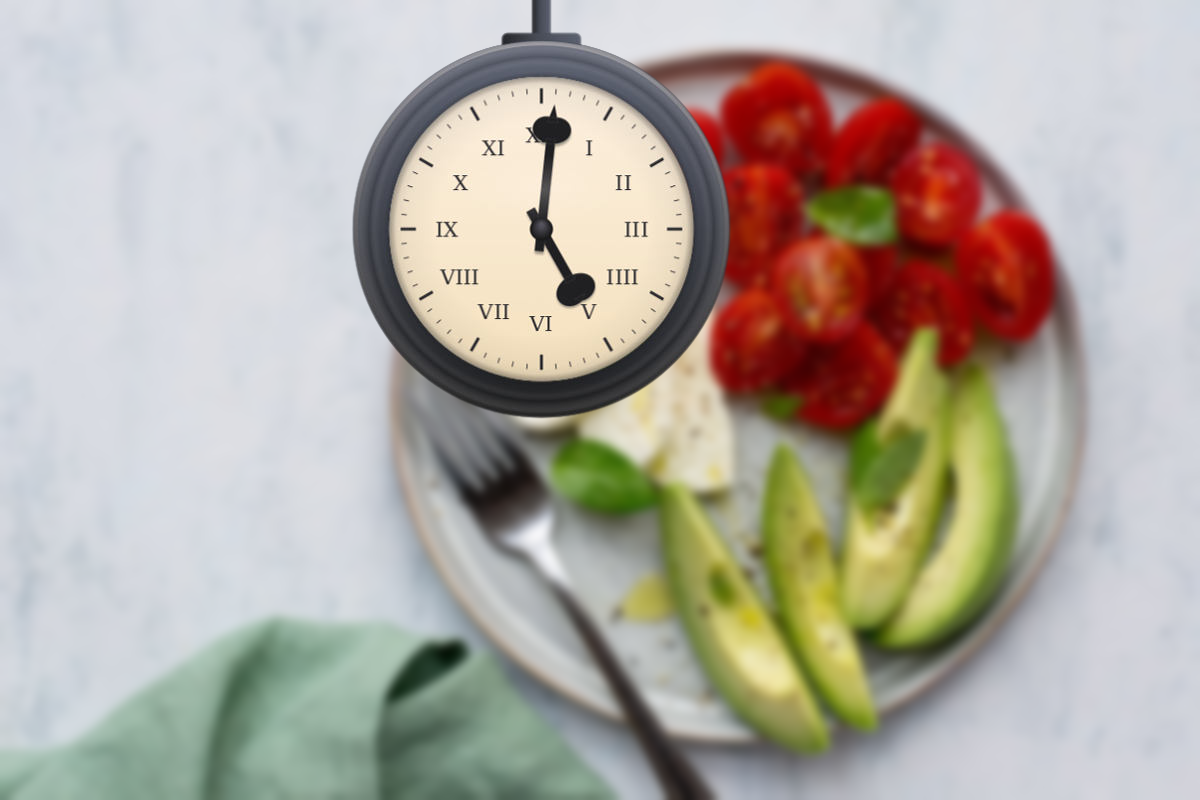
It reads {"hour": 5, "minute": 1}
